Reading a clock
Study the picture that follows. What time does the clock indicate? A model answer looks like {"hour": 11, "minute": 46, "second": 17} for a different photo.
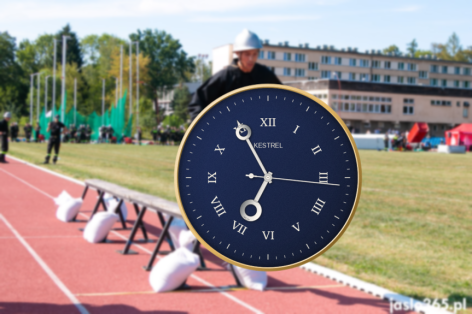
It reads {"hour": 6, "minute": 55, "second": 16}
